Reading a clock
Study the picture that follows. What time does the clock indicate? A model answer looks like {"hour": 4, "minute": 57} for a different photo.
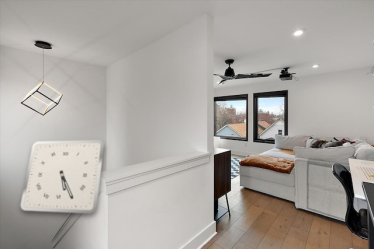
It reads {"hour": 5, "minute": 25}
